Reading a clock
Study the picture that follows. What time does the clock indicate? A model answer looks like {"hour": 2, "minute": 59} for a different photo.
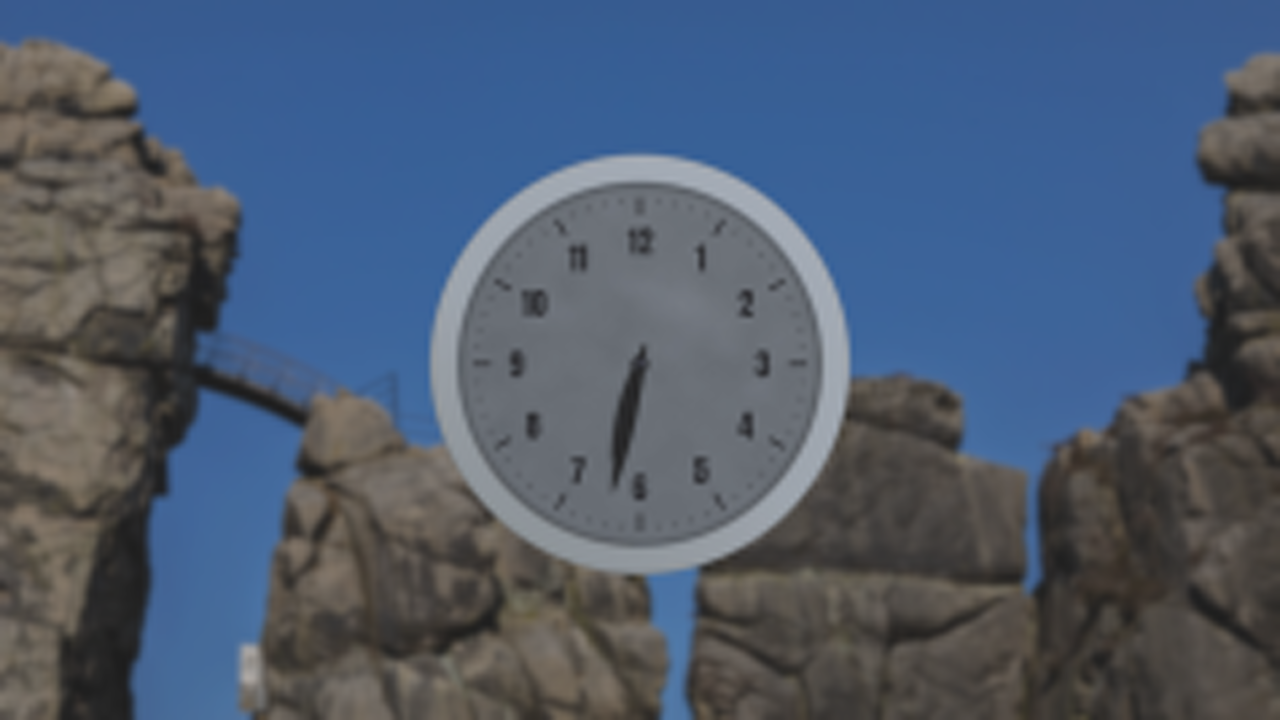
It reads {"hour": 6, "minute": 32}
